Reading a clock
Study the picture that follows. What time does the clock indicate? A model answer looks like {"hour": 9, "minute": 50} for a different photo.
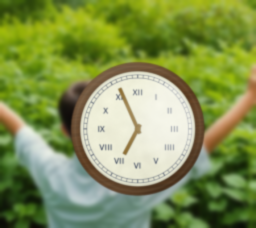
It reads {"hour": 6, "minute": 56}
